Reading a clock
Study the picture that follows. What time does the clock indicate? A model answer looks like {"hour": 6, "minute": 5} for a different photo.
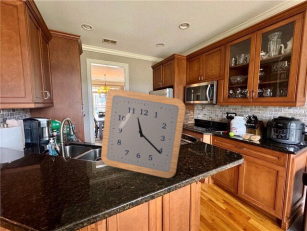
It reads {"hour": 11, "minute": 21}
